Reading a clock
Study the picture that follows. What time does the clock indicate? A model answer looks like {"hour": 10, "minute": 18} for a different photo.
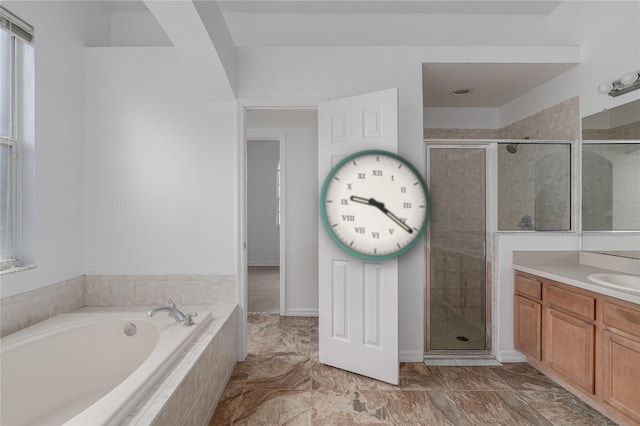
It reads {"hour": 9, "minute": 21}
